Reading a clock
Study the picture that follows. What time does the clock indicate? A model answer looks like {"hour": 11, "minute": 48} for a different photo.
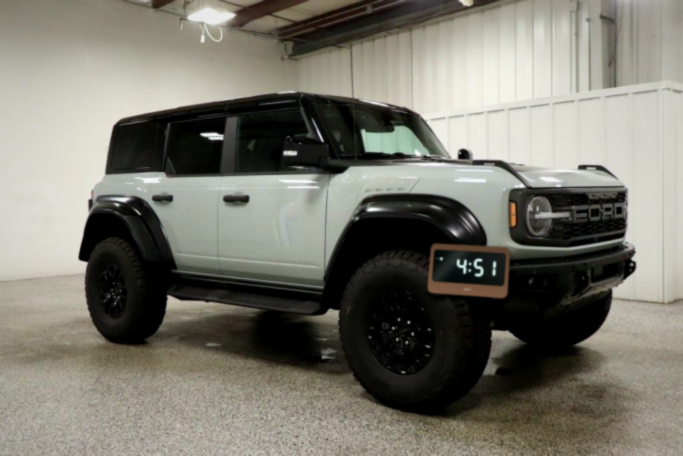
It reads {"hour": 4, "minute": 51}
